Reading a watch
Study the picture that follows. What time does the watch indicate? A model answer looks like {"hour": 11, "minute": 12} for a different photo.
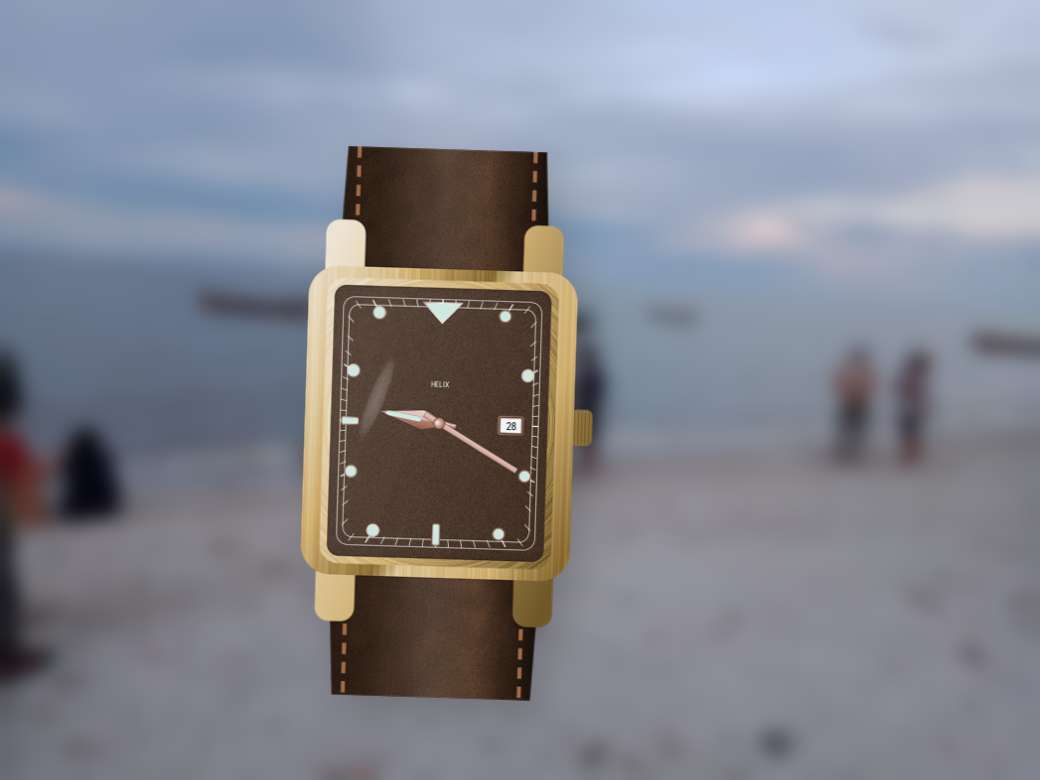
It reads {"hour": 9, "minute": 20}
